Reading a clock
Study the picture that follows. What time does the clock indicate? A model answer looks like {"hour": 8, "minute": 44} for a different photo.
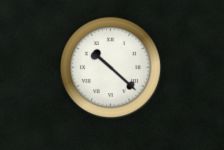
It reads {"hour": 10, "minute": 22}
